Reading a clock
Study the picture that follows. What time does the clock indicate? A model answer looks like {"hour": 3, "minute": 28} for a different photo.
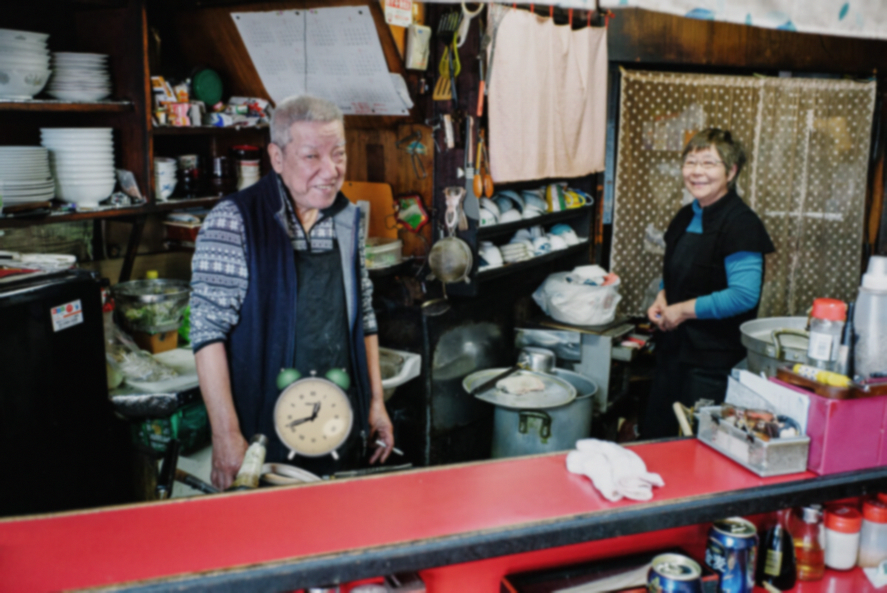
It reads {"hour": 12, "minute": 42}
